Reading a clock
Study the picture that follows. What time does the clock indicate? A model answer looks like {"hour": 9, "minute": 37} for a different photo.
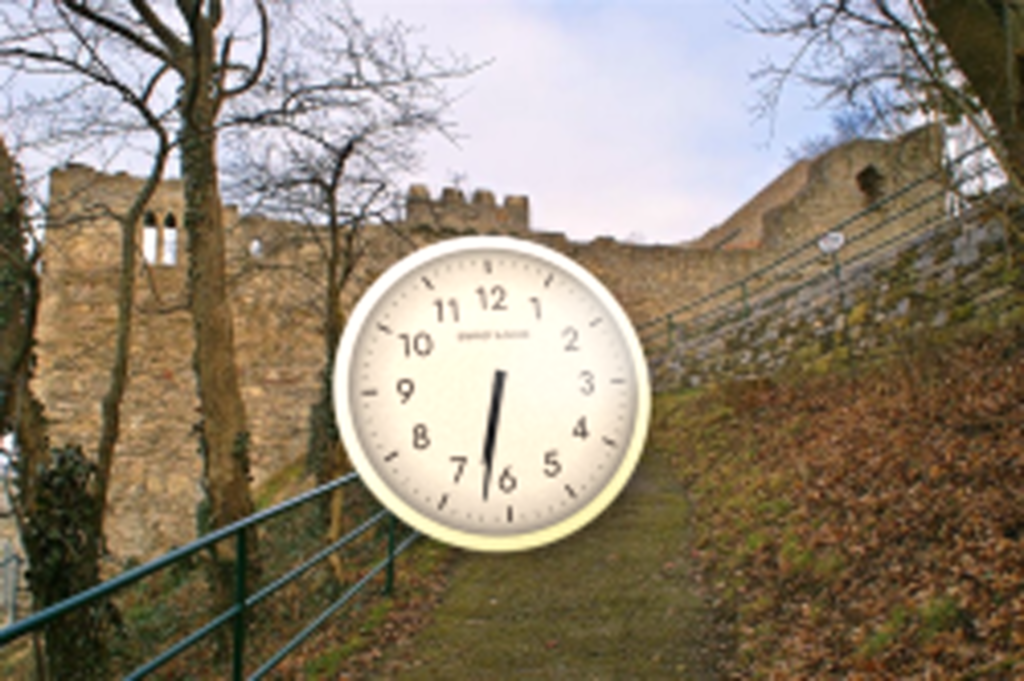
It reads {"hour": 6, "minute": 32}
